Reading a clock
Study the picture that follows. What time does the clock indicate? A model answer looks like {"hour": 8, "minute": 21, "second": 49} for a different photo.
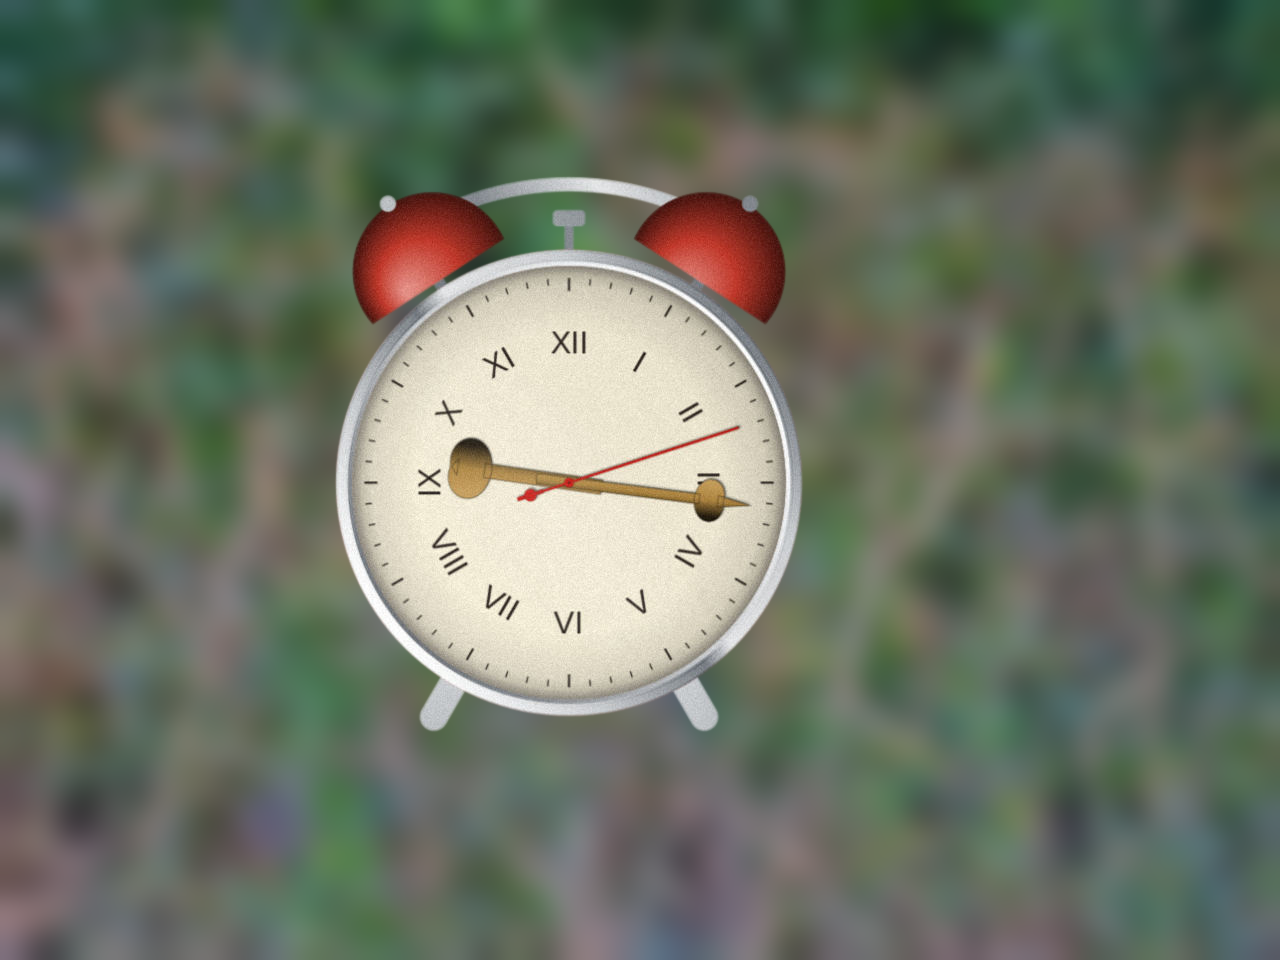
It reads {"hour": 9, "minute": 16, "second": 12}
